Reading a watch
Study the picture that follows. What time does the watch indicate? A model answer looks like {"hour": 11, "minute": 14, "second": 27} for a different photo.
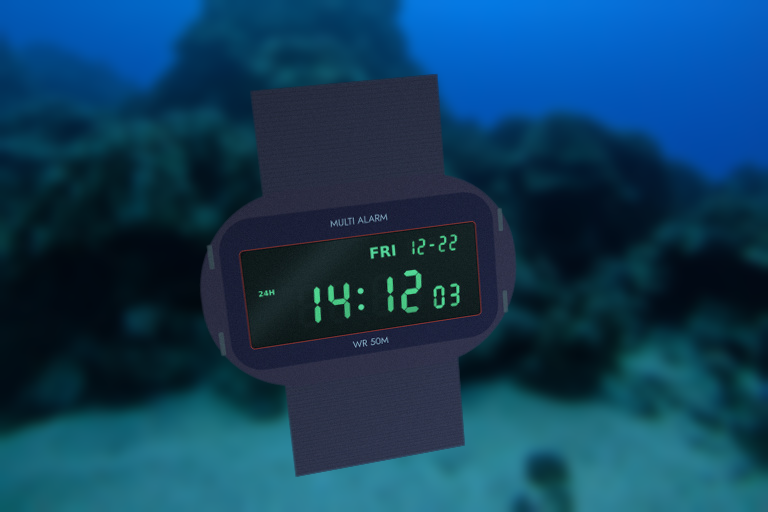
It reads {"hour": 14, "minute": 12, "second": 3}
